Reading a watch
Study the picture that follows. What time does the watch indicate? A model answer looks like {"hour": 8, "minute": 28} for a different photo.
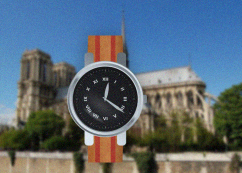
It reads {"hour": 12, "minute": 21}
